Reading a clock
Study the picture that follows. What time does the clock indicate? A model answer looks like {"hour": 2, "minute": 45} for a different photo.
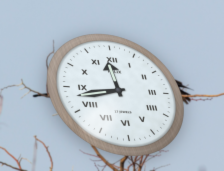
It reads {"hour": 11, "minute": 43}
